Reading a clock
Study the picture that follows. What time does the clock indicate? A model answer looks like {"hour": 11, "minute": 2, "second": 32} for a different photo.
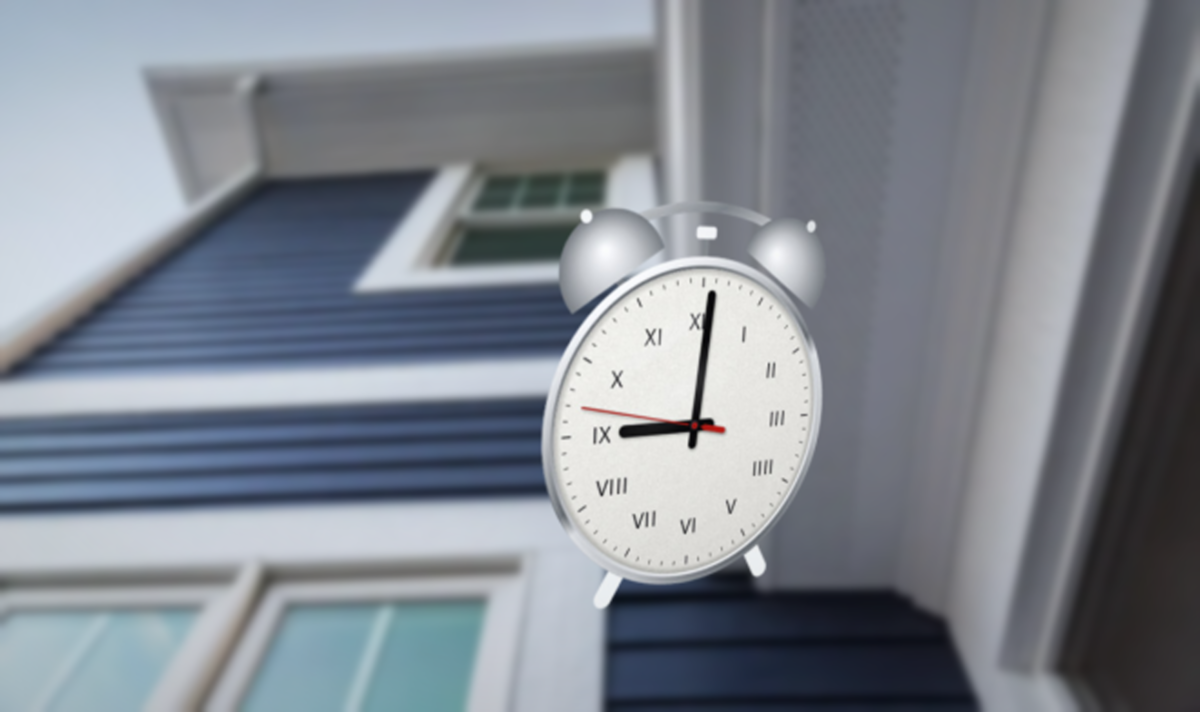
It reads {"hour": 9, "minute": 0, "second": 47}
